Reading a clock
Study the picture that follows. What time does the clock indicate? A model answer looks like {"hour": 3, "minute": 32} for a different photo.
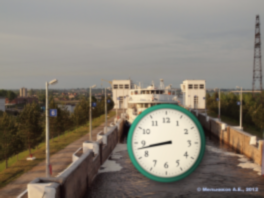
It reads {"hour": 8, "minute": 43}
